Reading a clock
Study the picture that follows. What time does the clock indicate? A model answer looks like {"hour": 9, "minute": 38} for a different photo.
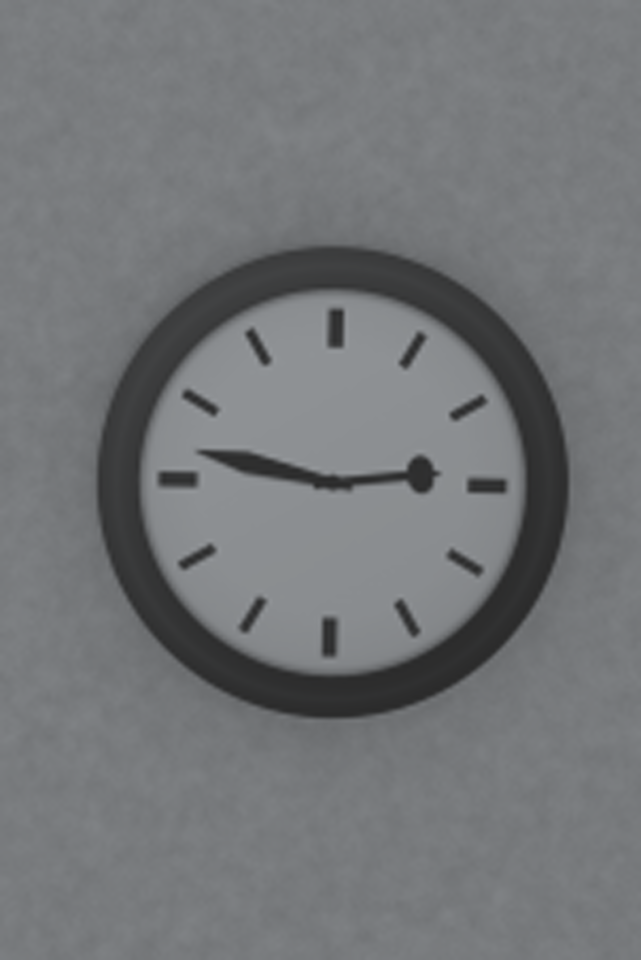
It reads {"hour": 2, "minute": 47}
